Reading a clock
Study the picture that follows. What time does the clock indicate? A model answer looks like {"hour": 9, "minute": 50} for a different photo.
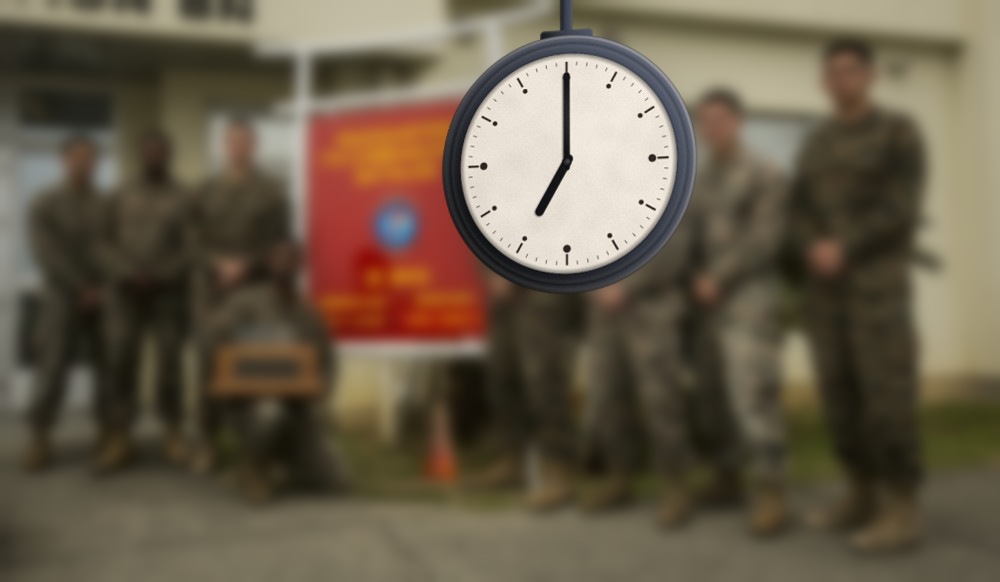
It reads {"hour": 7, "minute": 0}
